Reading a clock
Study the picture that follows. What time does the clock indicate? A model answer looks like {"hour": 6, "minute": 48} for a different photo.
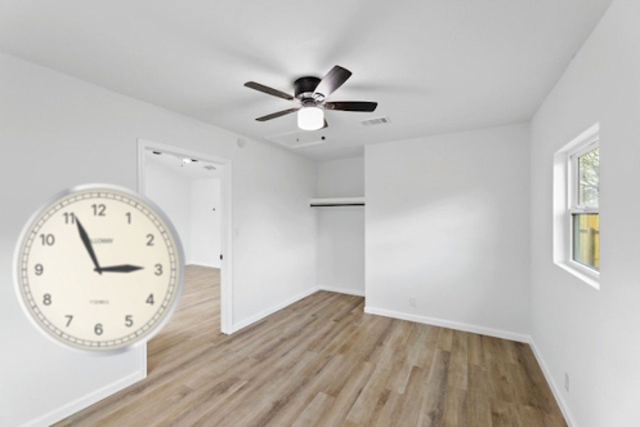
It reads {"hour": 2, "minute": 56}
